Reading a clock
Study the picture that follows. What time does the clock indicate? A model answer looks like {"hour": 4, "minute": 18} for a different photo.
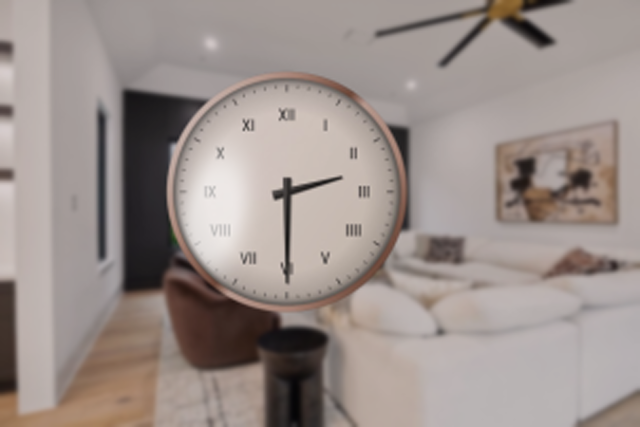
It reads {"hour": 2, "minute": 30}
